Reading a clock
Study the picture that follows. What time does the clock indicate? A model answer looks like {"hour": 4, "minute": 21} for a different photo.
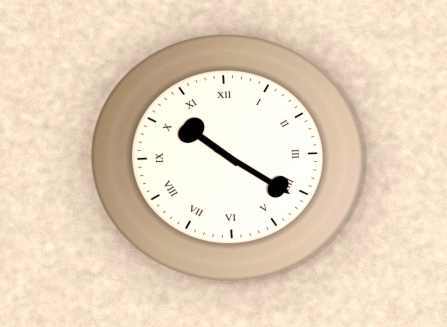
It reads {"hour": 10, "minute": 21}
